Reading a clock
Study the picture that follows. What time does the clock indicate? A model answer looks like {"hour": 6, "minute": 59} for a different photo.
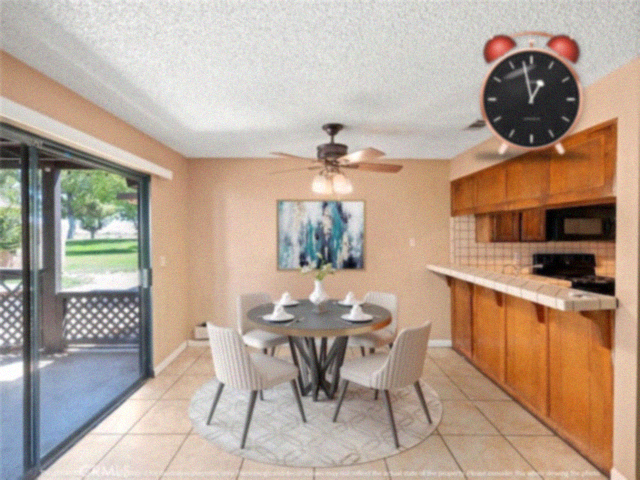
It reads {"hour": 12, "minute": 58}
